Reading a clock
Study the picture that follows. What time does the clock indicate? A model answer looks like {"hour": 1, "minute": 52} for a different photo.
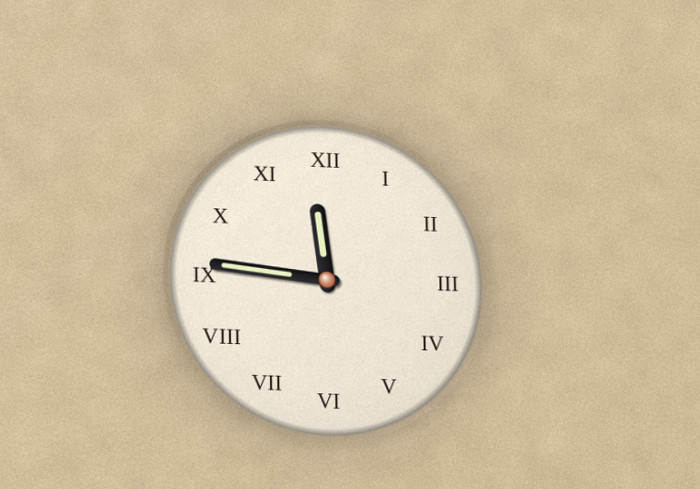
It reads {"hour": 11, "minute": 46}
